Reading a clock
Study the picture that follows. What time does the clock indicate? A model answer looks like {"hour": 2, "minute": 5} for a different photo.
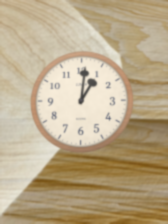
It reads {"hour": 1, "minute": 1}
